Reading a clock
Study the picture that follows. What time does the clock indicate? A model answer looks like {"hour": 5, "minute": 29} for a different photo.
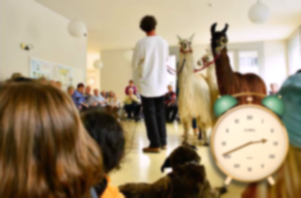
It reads {"hour": 2, "minute": 41}
